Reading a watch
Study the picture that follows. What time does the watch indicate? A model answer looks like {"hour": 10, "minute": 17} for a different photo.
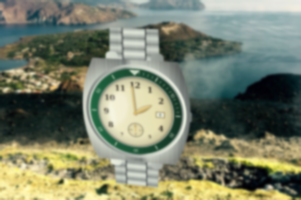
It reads {"hour": 1, "minute": 59}
